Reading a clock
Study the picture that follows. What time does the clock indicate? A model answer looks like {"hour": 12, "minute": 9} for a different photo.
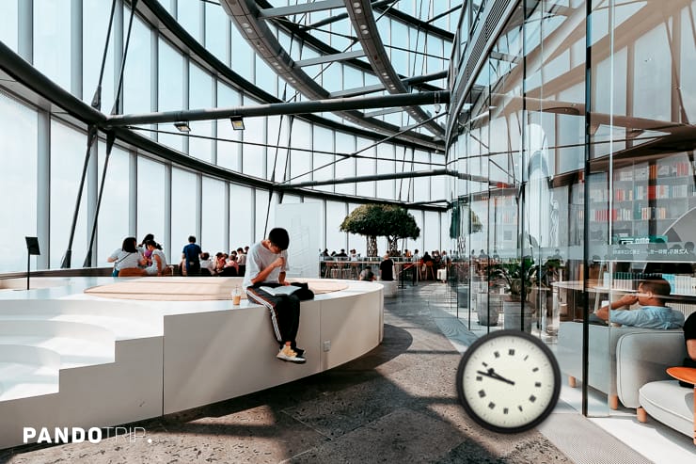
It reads {"hour": 9, "minute": 47}
